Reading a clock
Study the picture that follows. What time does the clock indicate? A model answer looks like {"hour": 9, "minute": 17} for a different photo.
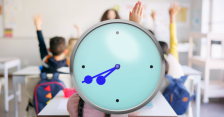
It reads {"hour": 7, "minute": 41}
